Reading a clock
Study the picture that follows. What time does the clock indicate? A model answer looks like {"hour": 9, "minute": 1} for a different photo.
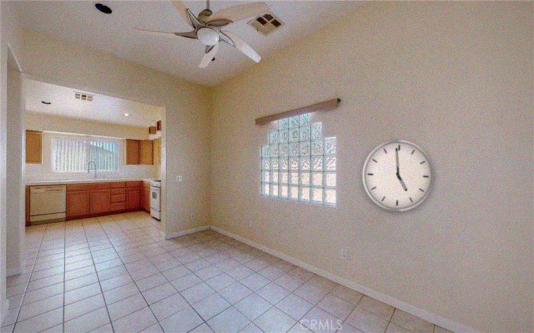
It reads {"hour": 4, "minute": 59}
